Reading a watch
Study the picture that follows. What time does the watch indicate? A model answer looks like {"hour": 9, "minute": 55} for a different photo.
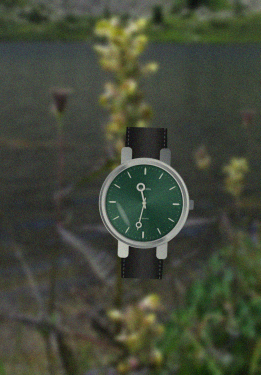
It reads {"hour": 11, "minute": 32}
